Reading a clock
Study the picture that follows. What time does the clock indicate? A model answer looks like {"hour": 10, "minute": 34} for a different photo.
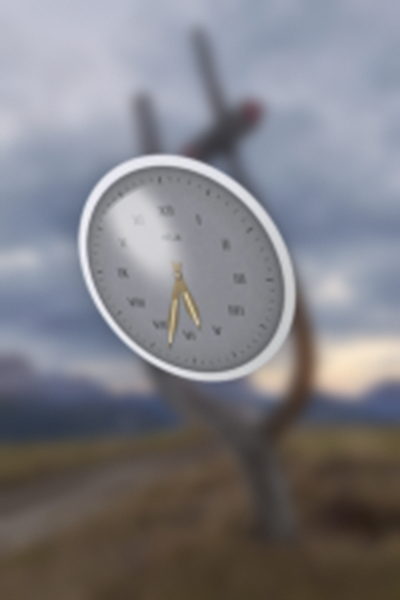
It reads {"hour": 5, "minute": 33}
